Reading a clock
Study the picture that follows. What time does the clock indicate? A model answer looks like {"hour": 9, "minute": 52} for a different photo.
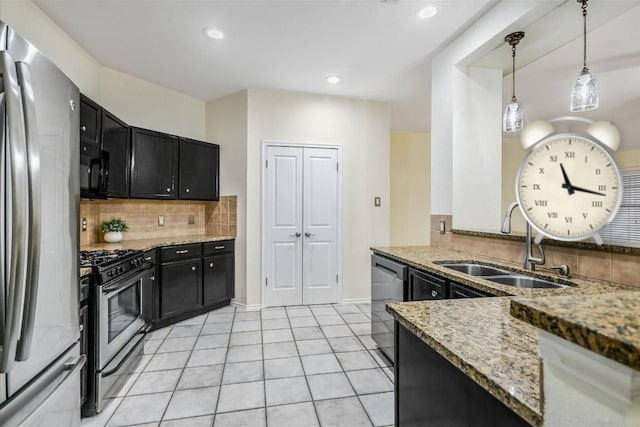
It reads {"hour": 11, "minute": 17}
